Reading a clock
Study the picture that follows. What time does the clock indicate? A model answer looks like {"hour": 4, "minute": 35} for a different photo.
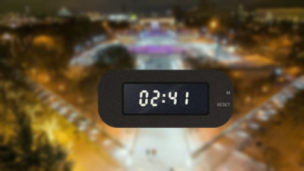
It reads {"hour": 2, "minute": 41}
